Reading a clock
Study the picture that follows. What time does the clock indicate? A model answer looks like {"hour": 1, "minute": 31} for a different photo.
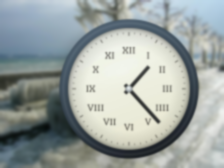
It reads {"hour": 1, "minute": 23}
